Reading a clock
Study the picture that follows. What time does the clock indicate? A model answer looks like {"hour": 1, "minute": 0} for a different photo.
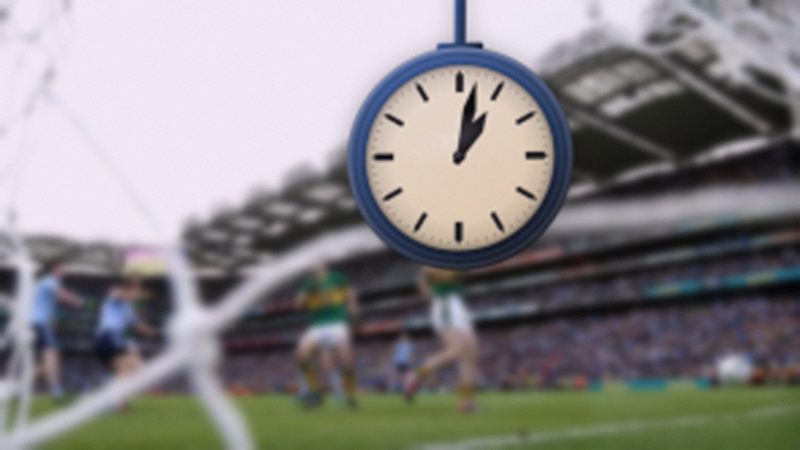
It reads {"hour": 1, "minute": 2}
